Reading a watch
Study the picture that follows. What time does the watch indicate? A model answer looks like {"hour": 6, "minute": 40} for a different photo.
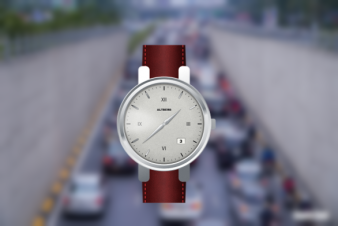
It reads {"hour": 1, "minute": 38}
